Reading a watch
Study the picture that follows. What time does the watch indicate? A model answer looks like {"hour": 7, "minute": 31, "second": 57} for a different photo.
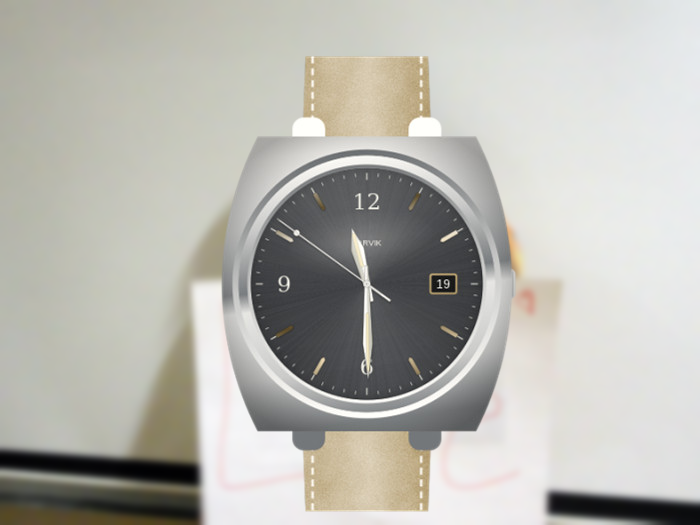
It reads {"hour": 11, "minute": 29, "second": 51}
